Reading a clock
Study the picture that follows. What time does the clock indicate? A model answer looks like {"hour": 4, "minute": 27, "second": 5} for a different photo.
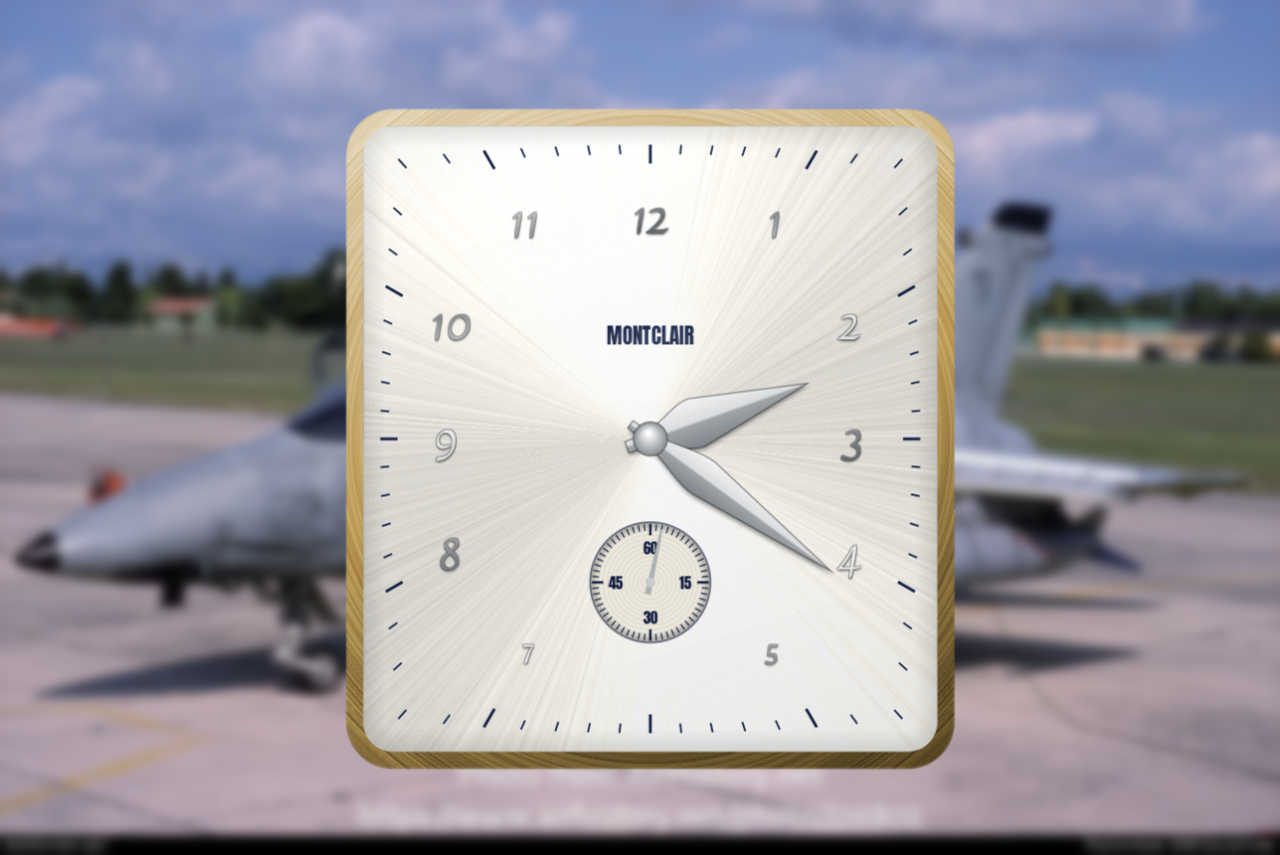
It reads {"hour": 2, "minute": 21, "second": 2}
